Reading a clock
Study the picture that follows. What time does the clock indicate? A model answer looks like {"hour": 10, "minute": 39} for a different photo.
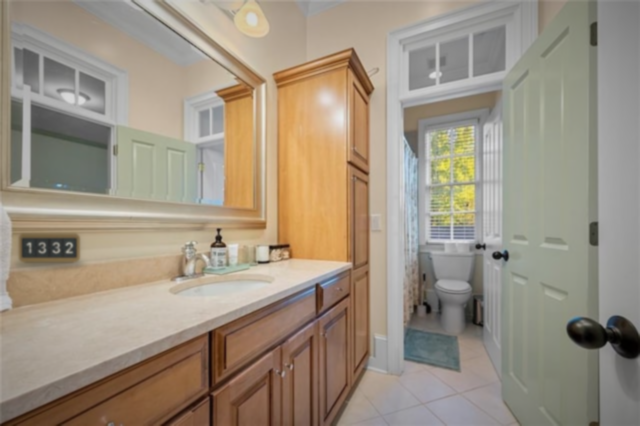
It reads {"hour": 13, "minute": 32}
